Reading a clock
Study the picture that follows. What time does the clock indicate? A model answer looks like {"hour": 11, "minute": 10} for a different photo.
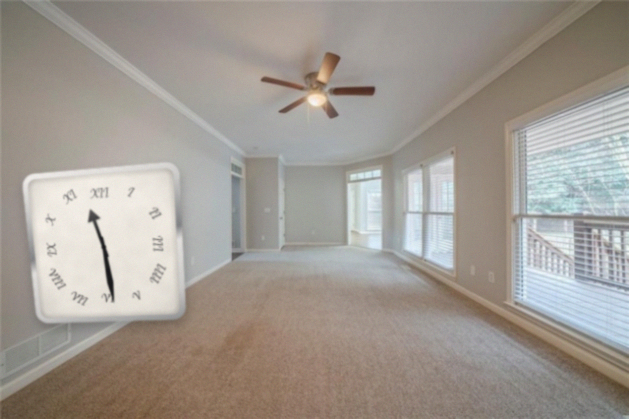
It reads {"hour": 11, "minute": 29}
